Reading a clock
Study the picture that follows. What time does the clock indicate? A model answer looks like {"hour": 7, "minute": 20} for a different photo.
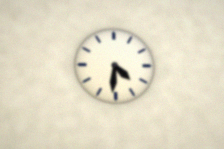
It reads {"hour": 4, "minute": 31}
